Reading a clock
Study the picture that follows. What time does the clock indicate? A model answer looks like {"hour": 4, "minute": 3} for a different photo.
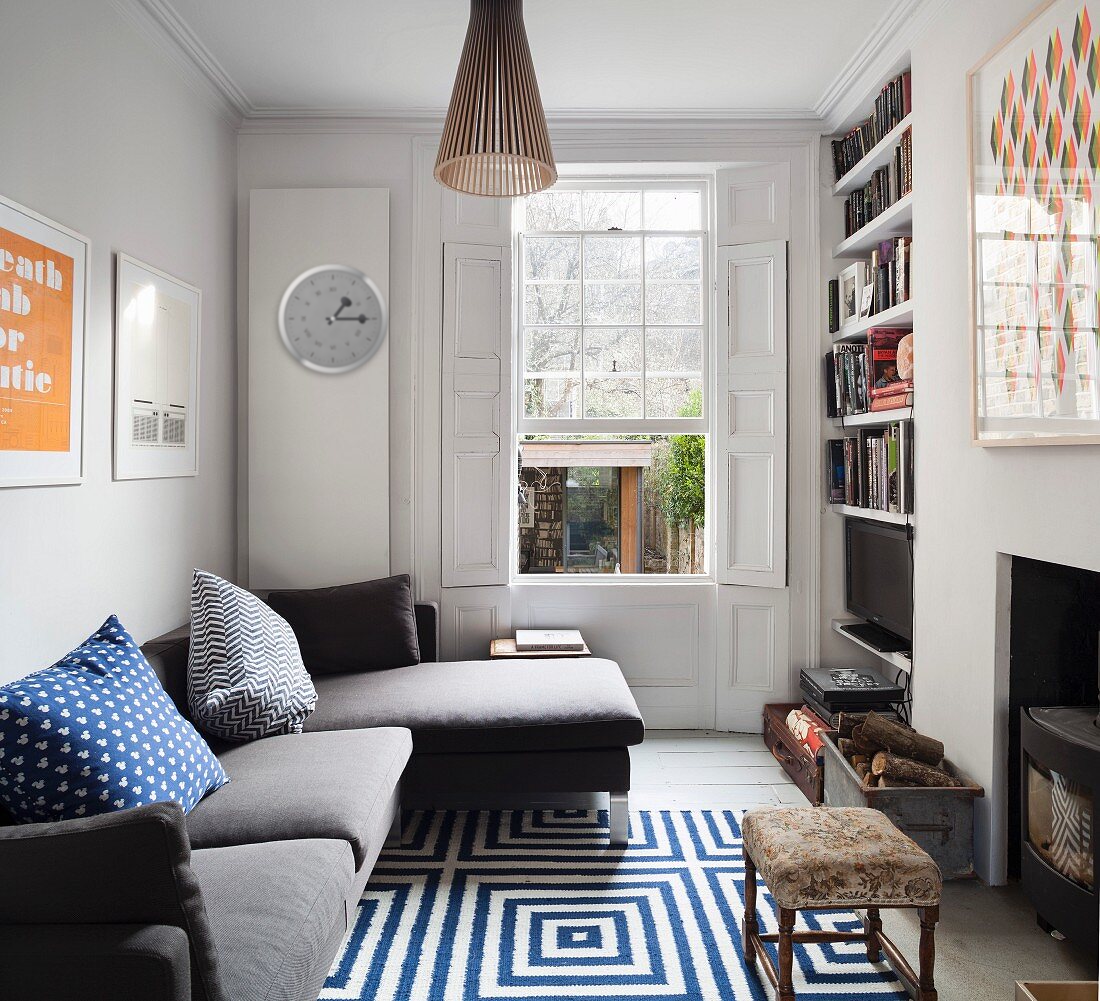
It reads {"hour": 1, "minute": 15}
